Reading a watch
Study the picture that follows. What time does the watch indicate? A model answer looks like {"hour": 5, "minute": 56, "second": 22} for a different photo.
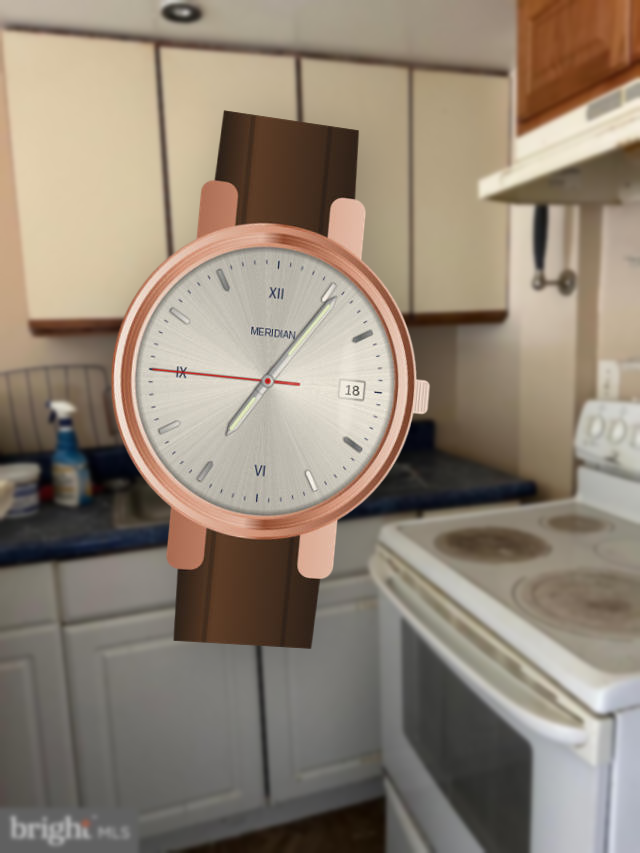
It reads {"hour": 7, "minute": 5, "second": 45}
